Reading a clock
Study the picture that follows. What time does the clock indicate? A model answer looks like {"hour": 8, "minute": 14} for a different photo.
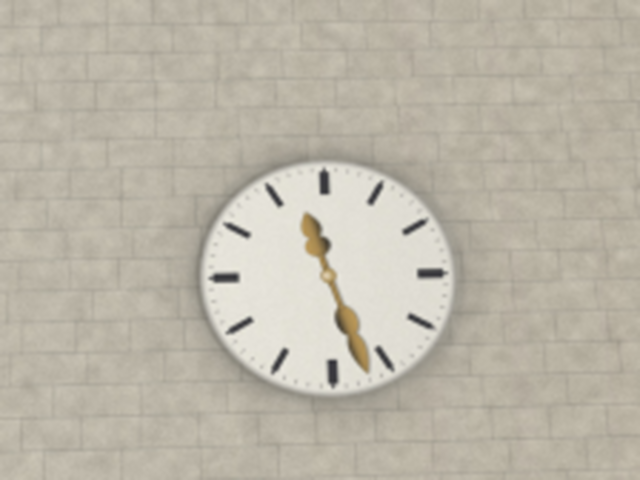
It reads {"hour": 11, "minute": 27}
